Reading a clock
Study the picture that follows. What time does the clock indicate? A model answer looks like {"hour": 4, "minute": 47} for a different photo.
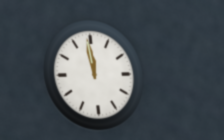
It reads {"hour": 11, "minute": 59}
